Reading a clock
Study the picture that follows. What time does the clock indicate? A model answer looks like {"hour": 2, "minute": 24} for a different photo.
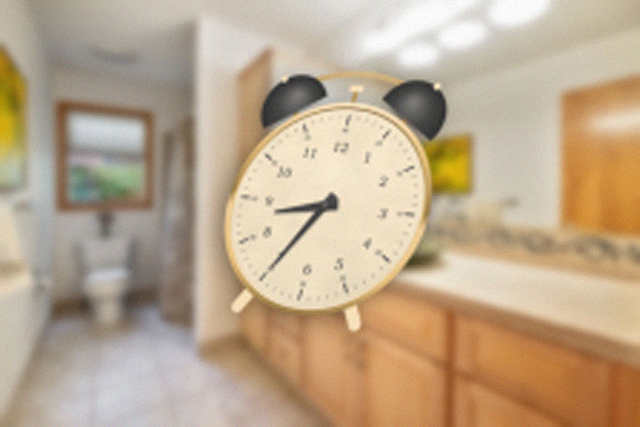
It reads {"hour": 8, "minute": 35}
